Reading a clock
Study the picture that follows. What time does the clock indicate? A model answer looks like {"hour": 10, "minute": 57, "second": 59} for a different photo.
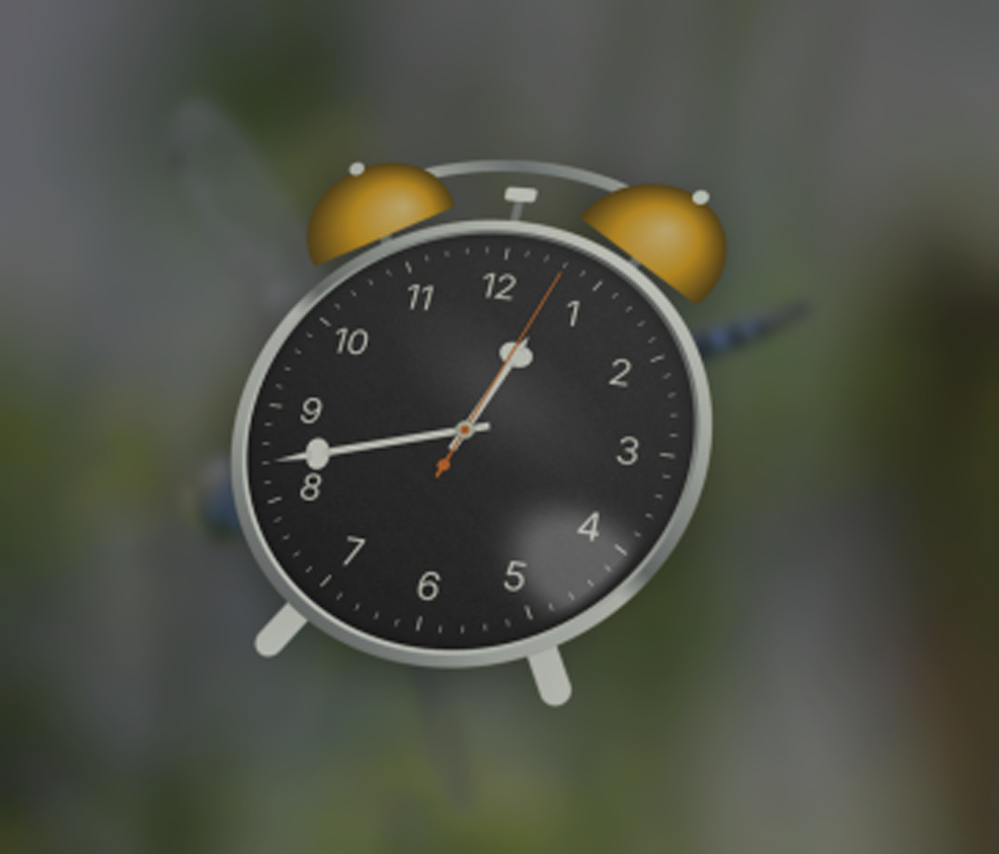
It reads {"hour": 12, "minute": 42, "second": 3}
